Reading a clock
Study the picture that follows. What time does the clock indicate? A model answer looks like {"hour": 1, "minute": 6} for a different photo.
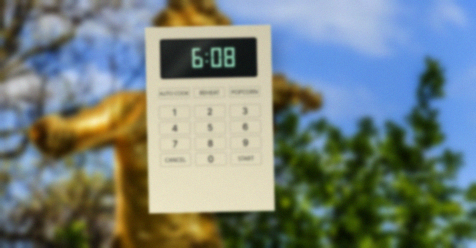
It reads {"hour": 6, "minute": 8}
